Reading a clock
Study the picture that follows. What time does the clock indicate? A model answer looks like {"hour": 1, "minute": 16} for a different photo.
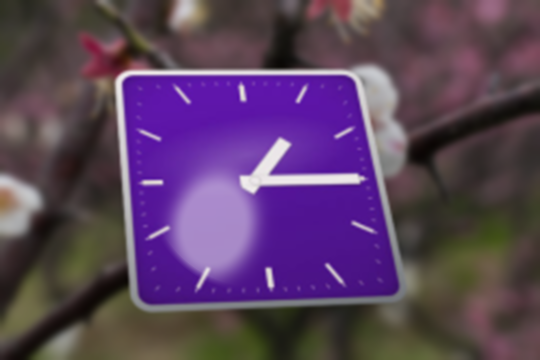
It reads {"hour": 1, "minute": 15}
